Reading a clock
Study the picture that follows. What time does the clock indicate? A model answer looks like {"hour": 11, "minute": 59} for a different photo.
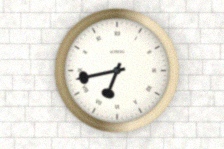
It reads {"hour": 6, "minute": 43}
